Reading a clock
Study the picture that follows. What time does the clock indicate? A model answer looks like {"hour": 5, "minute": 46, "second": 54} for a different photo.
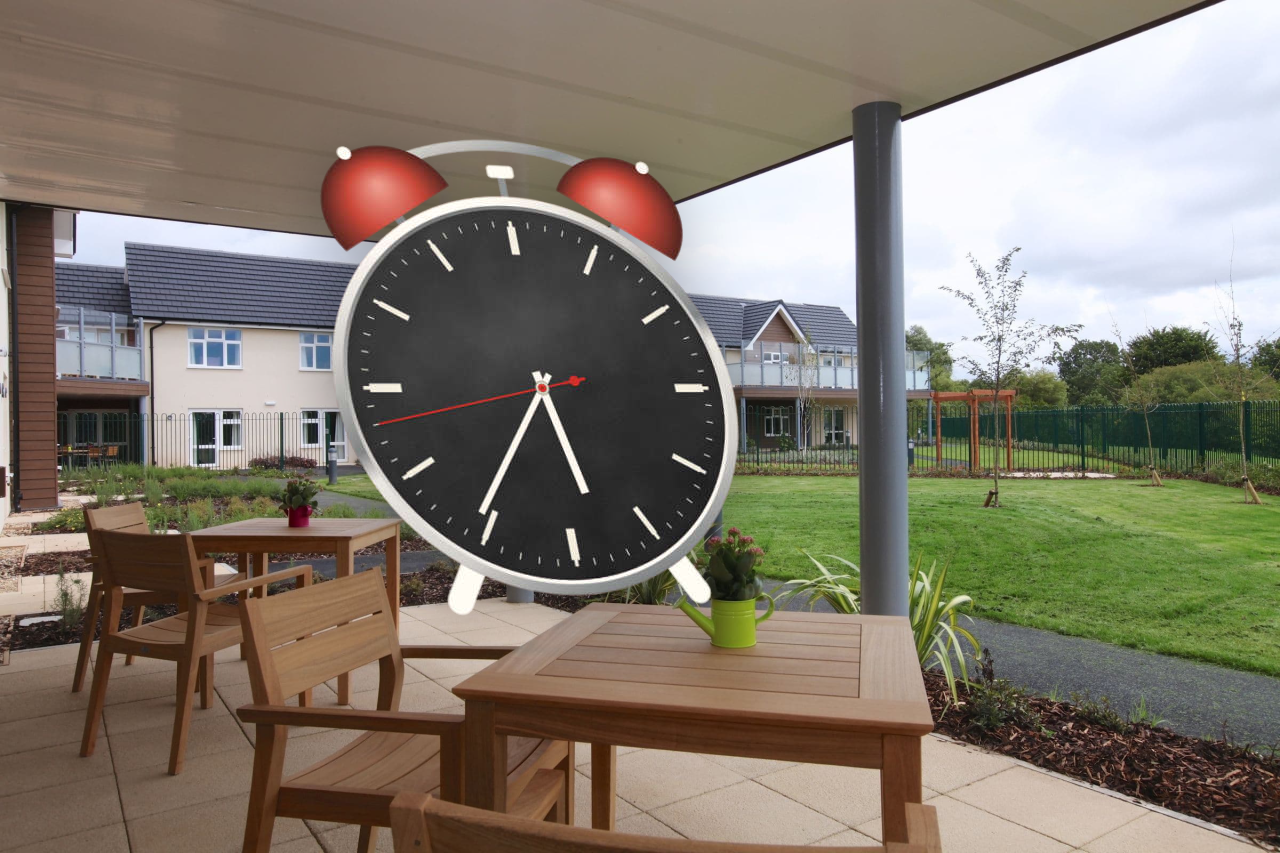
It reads {"hour": 5, "minute": 35, "second": 43}
